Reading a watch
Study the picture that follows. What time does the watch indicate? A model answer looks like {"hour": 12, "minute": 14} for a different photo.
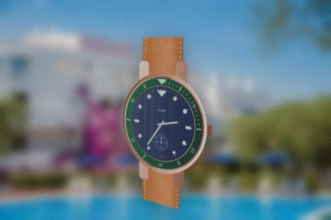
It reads {"hour": 2, "minute": 36}
